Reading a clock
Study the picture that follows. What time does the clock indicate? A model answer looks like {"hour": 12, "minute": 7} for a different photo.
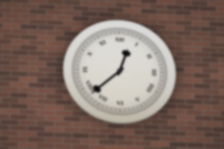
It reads {"hour": 12, "minute": 38}
